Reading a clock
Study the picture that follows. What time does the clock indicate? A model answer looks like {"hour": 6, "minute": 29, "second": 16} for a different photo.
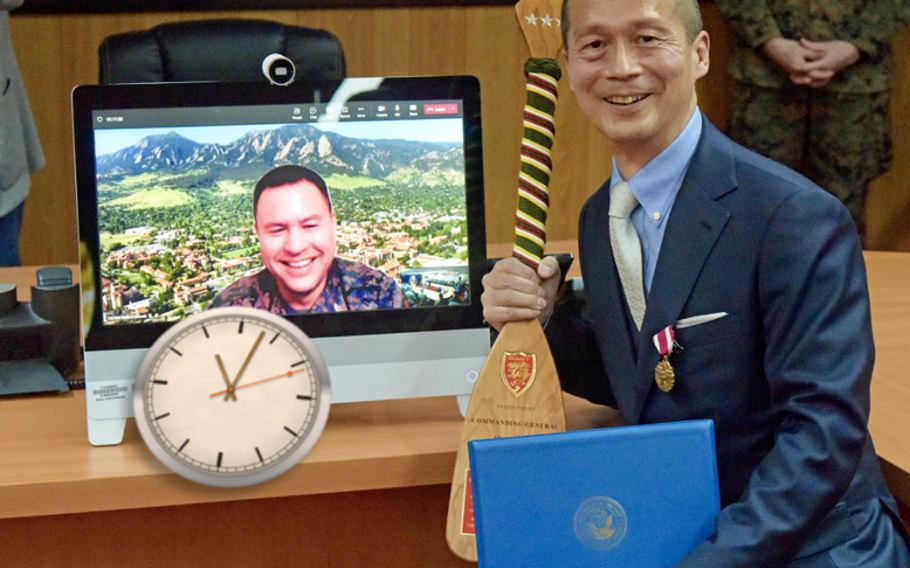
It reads {"hour": 11, "minute": 3, "second": 11}
